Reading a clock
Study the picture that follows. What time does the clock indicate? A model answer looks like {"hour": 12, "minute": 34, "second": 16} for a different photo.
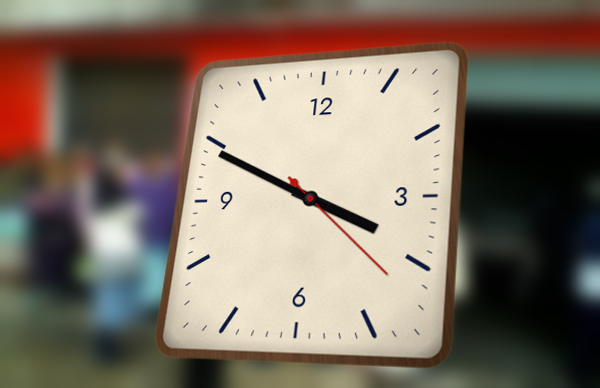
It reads {"hour": 3, "minute": 49, "second": 22}
